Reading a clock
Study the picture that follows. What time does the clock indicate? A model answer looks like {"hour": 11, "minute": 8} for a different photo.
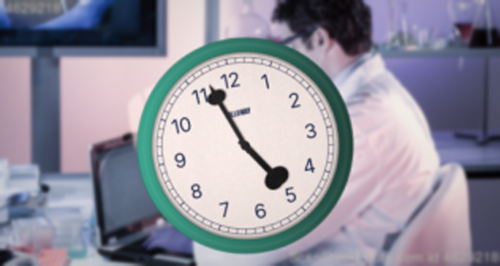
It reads {"hour": 4, "minute": 57}
